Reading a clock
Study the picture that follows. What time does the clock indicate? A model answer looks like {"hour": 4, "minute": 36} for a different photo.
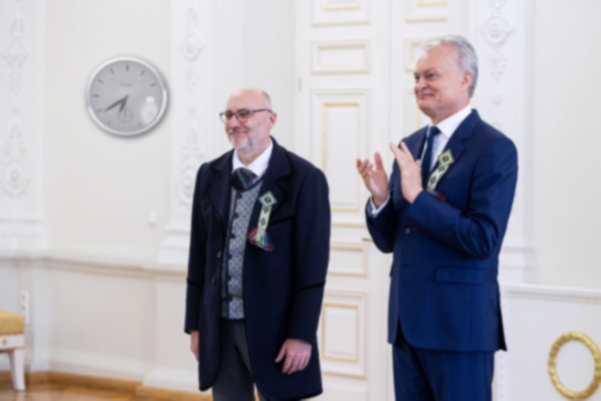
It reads {"hour": 6, "minute": 39}
